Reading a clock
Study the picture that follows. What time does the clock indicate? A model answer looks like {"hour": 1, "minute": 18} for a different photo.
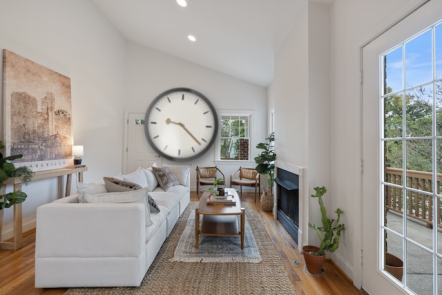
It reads {"hour": 9, "minute": 22}
